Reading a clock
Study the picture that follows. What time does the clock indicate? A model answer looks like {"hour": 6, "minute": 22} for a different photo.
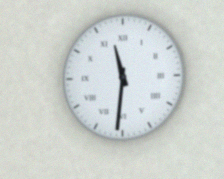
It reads {"hour": 11, "minute": 31}
